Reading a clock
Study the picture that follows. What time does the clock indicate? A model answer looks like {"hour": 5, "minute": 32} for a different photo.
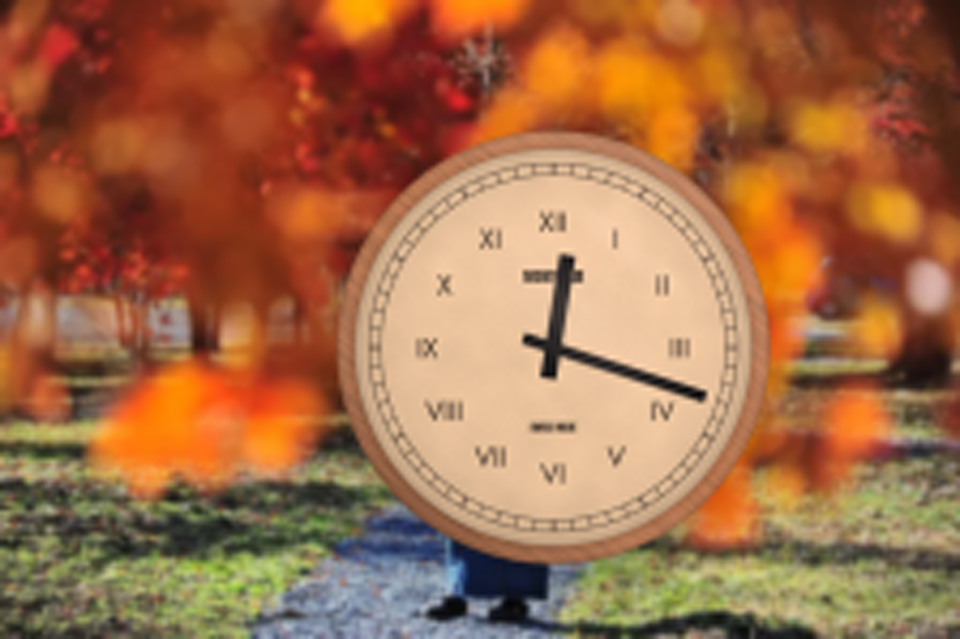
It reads {"hour": 12, "minute": 18}
